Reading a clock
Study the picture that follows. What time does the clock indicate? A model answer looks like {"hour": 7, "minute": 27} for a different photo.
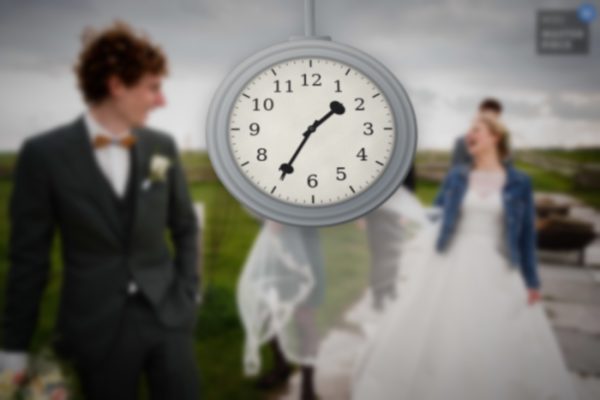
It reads {"hour": 1, "minute": 35}
